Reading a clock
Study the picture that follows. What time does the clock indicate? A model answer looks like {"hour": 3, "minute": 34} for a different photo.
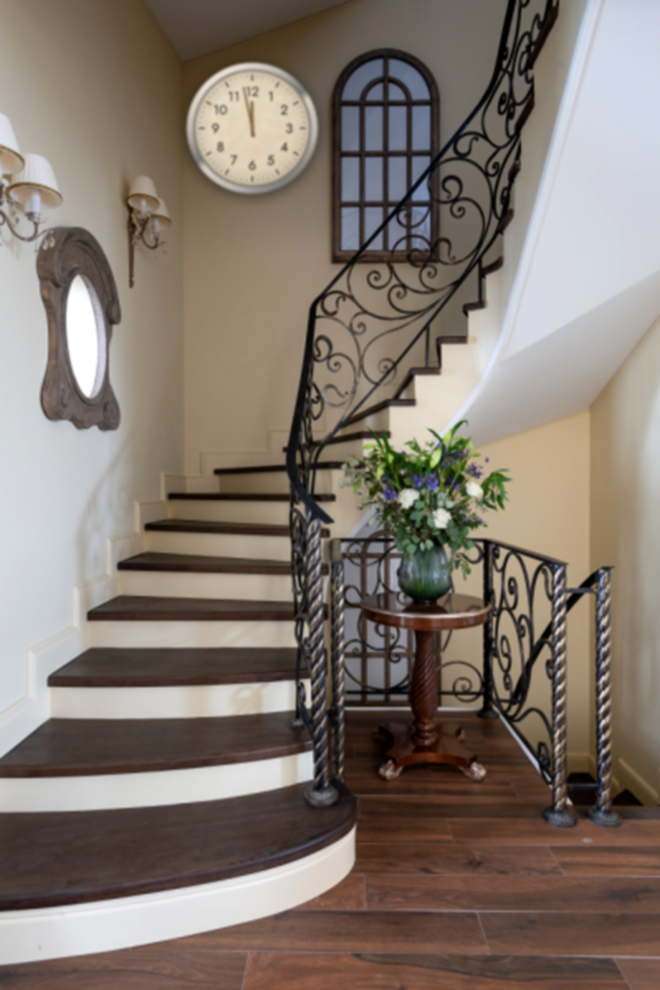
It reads {"hour": 11, "minute": 58}
